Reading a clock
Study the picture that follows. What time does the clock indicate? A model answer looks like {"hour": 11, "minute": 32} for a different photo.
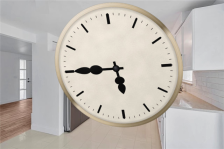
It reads {"hour": 5, "minute": 45}
